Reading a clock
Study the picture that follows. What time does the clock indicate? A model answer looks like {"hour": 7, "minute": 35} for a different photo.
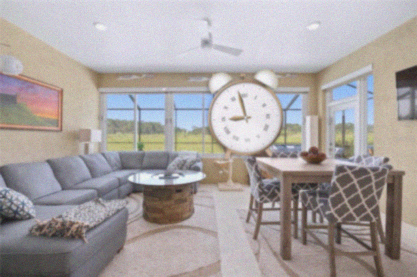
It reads {"hour": 8, "minute": 58}
